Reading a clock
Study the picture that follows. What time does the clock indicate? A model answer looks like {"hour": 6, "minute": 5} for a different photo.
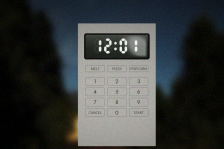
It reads {"hour": 12, "minute": 1}
